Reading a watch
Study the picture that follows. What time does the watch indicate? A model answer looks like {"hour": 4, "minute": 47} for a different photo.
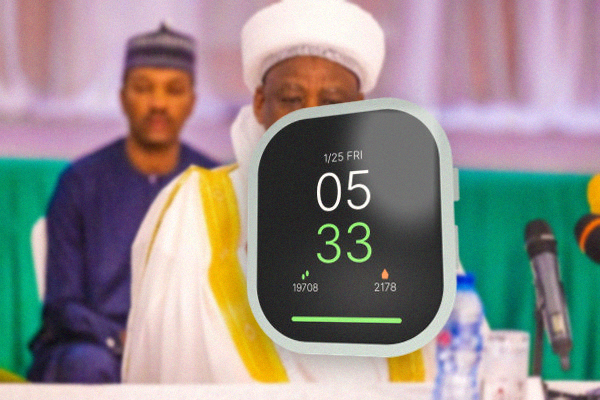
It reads {"hour": 5, "minute": 33}
